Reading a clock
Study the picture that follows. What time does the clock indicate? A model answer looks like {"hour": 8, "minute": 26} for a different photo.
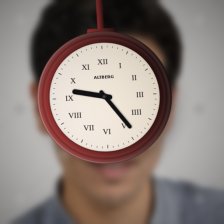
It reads {"hour": 9, "minute": 24}
